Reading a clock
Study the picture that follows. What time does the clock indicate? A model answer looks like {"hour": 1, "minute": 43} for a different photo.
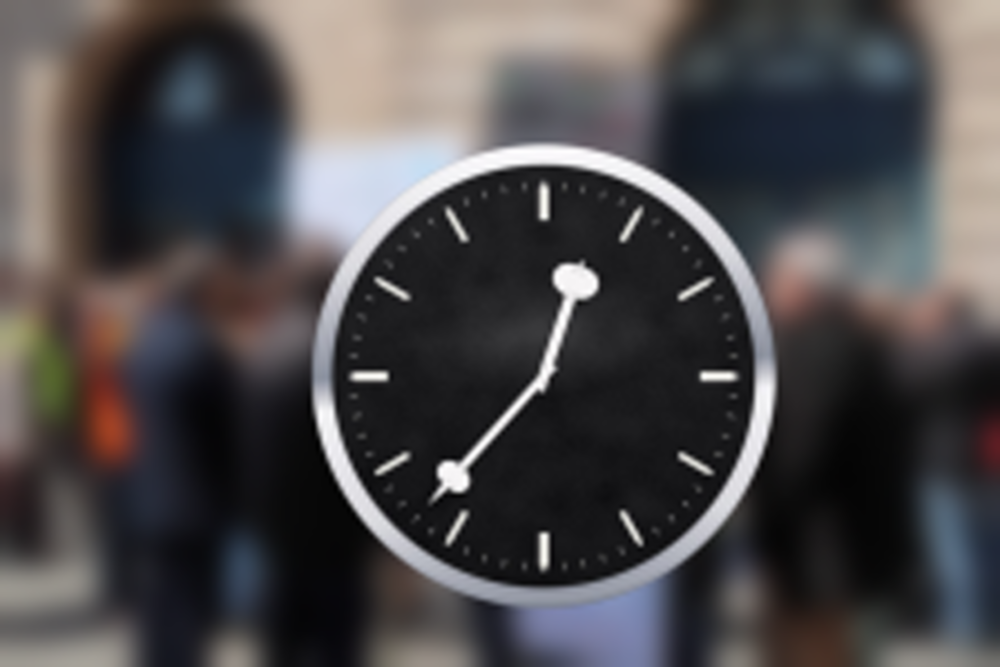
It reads {"hour": 12, "minute": 37}
